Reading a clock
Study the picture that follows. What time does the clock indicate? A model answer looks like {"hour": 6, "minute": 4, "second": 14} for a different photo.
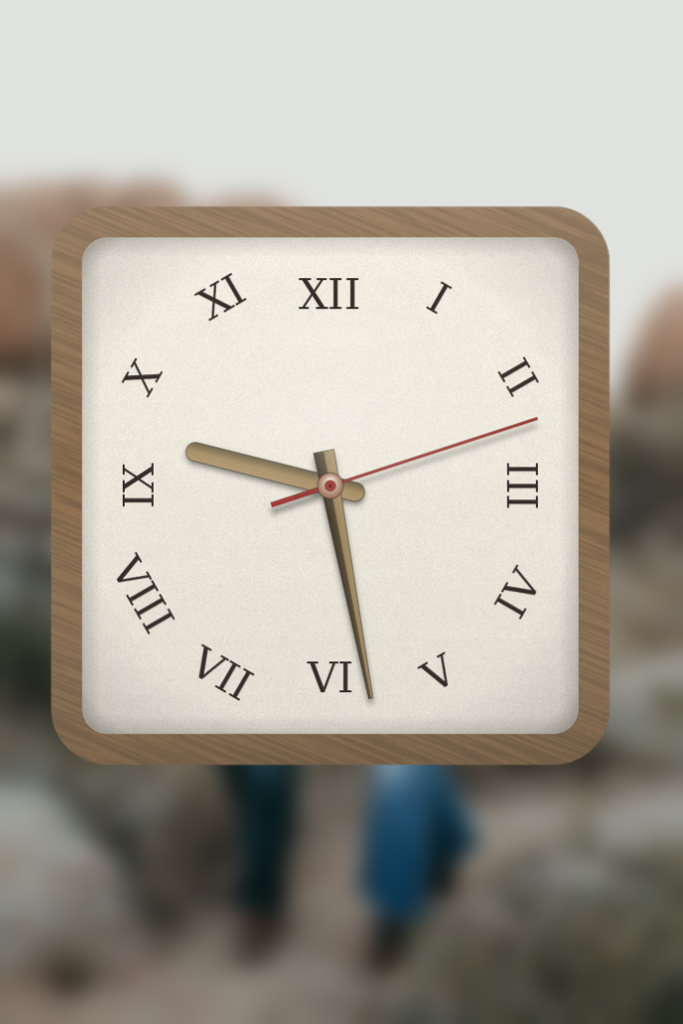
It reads {"hour": 9, "minute": 28, "second": 12}
